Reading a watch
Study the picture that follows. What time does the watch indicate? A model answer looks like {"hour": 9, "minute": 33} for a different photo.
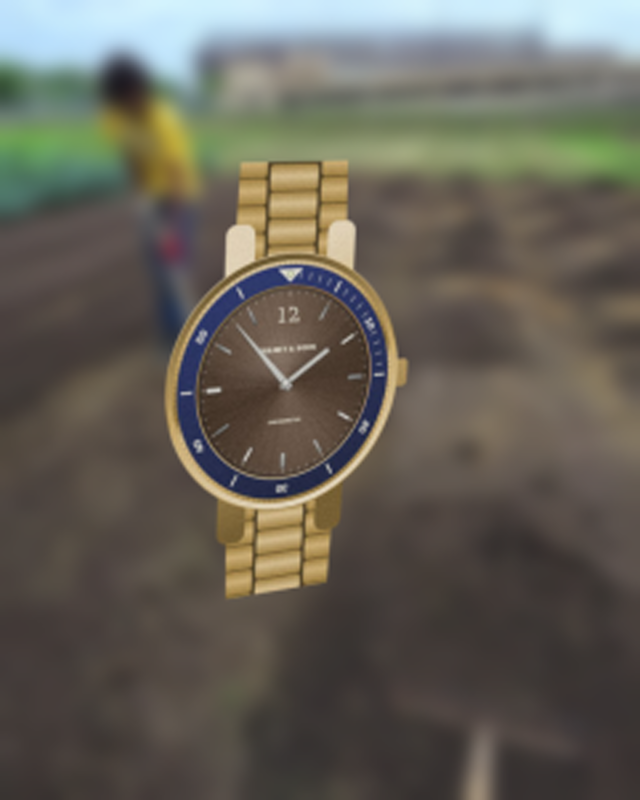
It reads {"hour": 1, "minute": 53}
